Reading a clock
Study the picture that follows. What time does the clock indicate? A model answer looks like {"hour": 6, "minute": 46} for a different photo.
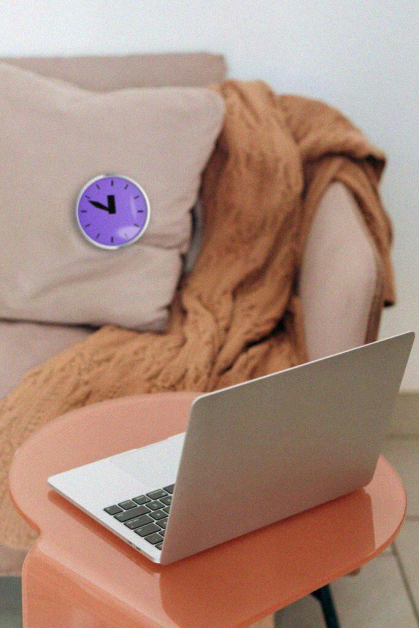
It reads {"hour": 11, "minute": 49}
